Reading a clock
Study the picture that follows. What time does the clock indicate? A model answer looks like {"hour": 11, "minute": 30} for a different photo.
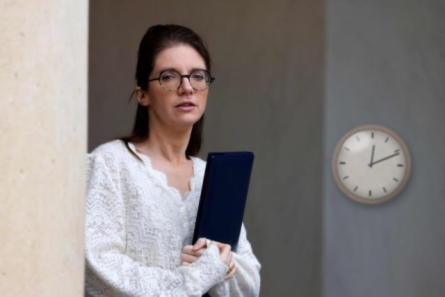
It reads {"hour": 12, "minute": 11}
